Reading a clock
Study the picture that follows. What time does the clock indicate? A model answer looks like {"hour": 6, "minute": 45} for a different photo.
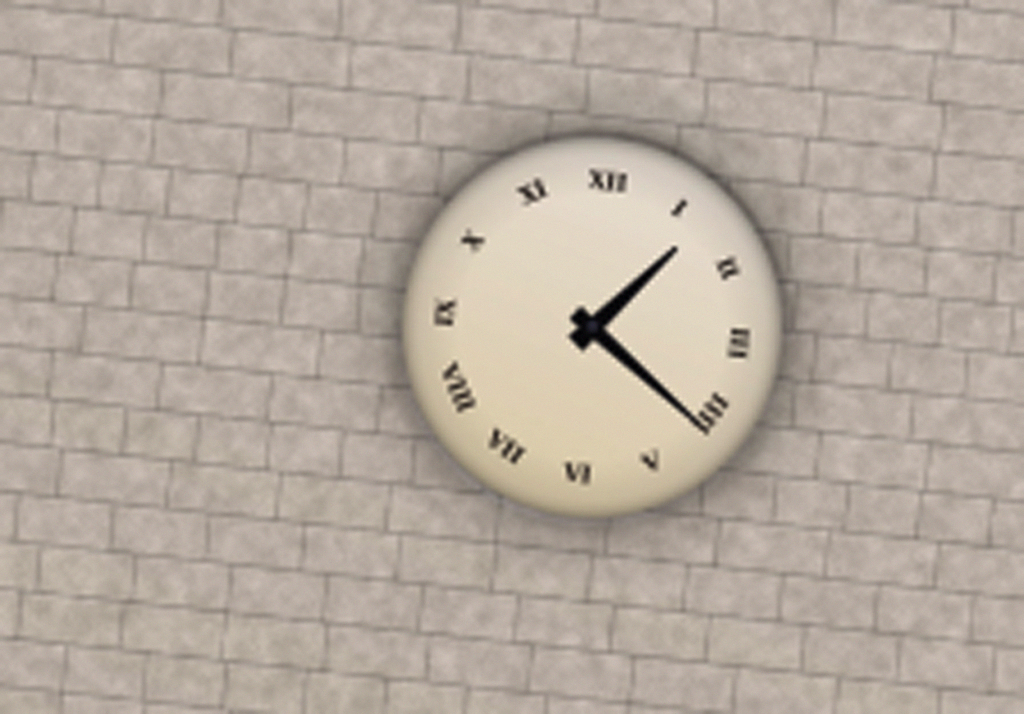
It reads {"hour": 1, "minute": 21}
